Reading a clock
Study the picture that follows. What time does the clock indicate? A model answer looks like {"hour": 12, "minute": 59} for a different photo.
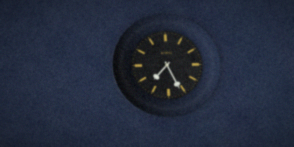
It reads {"hour": 7, "minute": 26}
